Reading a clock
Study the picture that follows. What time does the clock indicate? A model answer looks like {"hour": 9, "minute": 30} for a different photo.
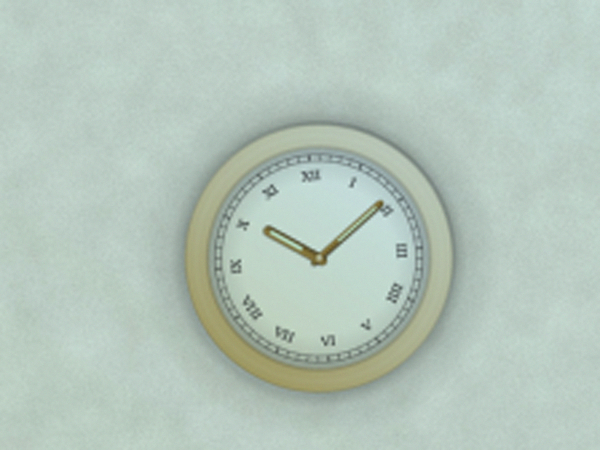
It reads {"hour": 10, "minute": 9}
